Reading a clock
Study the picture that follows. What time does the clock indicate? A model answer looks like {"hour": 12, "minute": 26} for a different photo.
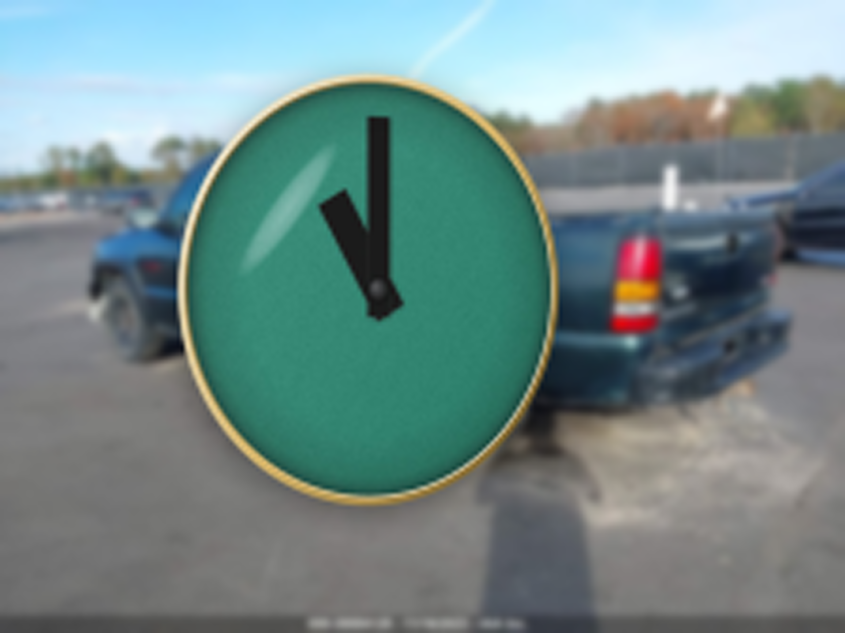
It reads {"hour": 11, "minute": 0}
